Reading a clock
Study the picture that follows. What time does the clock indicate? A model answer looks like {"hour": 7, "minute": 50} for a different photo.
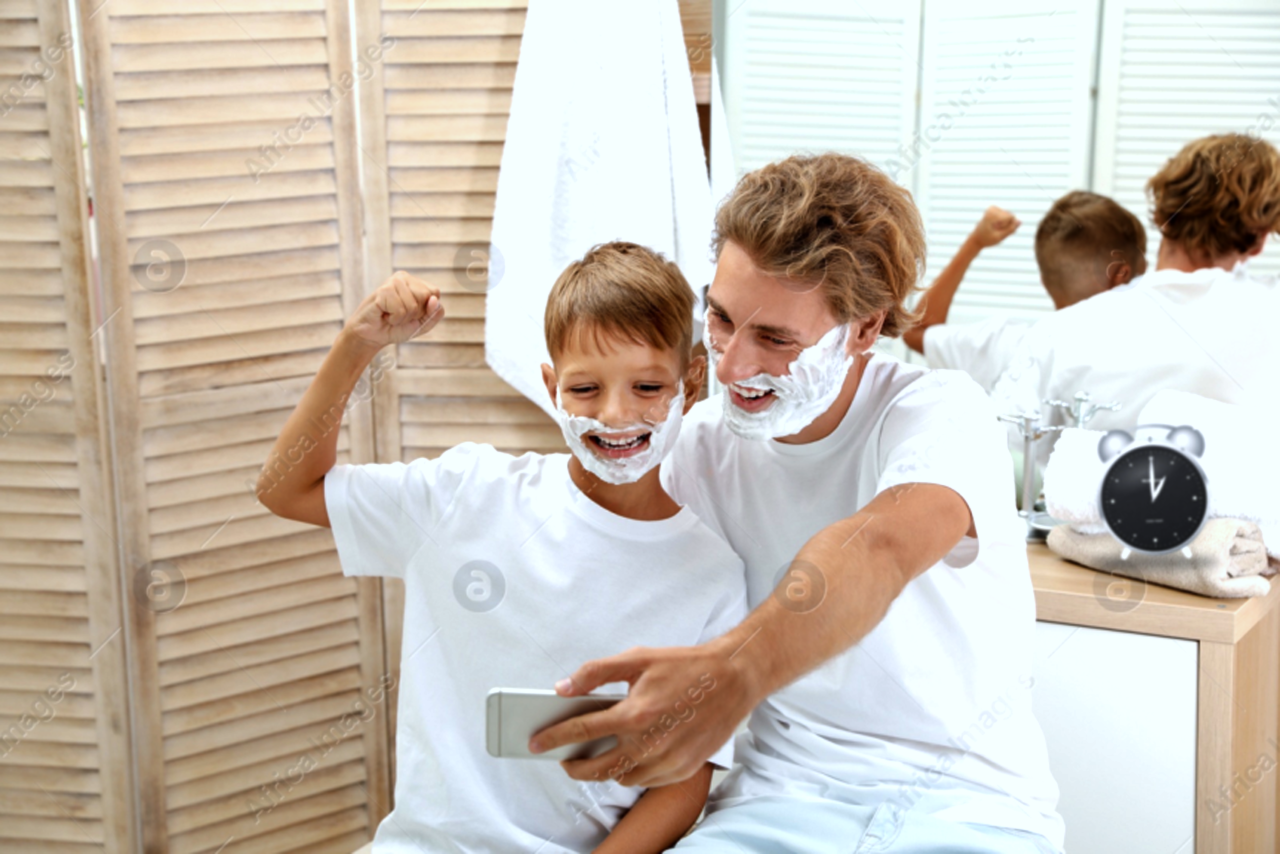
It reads {"hour": 1, "minute": 0}
